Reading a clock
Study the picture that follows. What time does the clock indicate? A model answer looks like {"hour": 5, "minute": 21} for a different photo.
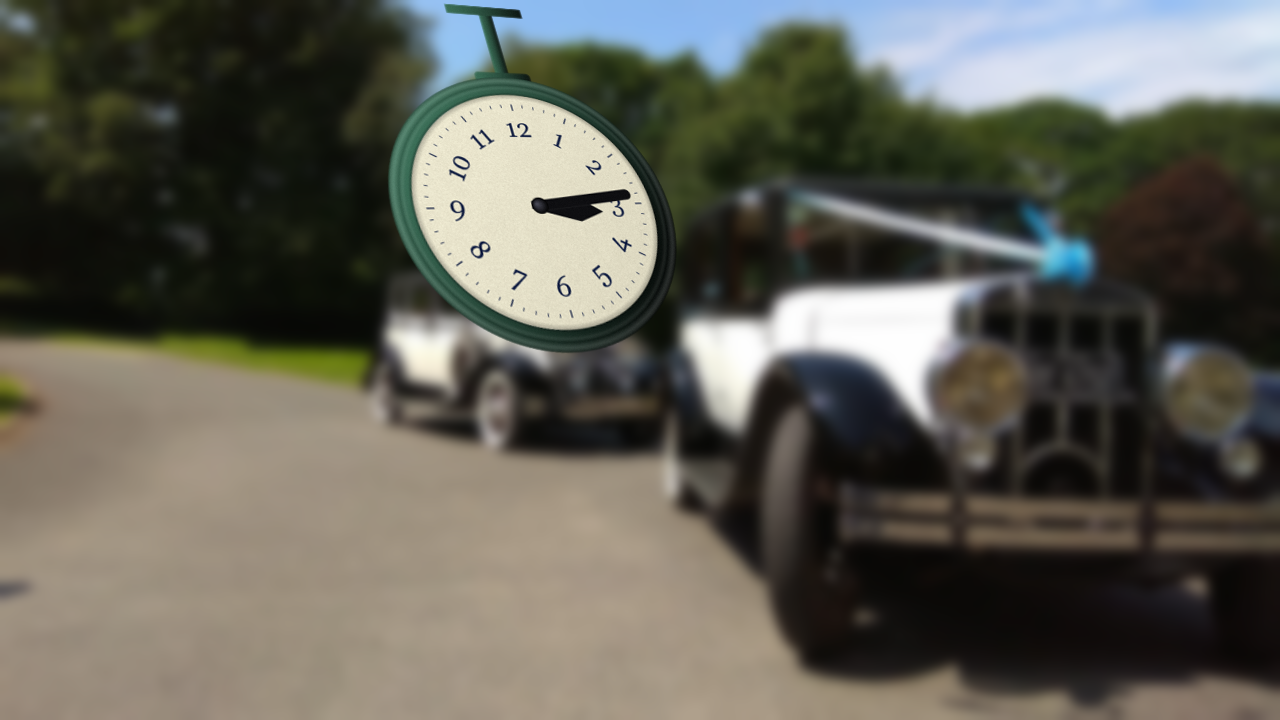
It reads {"hour": 3, "minute": 14}
